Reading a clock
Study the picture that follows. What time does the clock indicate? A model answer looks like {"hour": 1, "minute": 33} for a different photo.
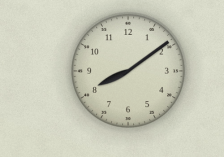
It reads {"hour": 8, "minute": 9}
